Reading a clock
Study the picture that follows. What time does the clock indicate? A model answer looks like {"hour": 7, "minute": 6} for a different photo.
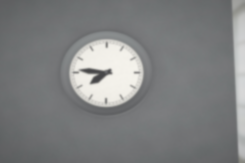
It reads {"hour": 7, "minute": 46}
